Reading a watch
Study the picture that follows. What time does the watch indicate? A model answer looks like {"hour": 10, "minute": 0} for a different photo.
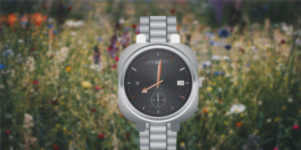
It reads {"hour": 8, "minute": 1}
